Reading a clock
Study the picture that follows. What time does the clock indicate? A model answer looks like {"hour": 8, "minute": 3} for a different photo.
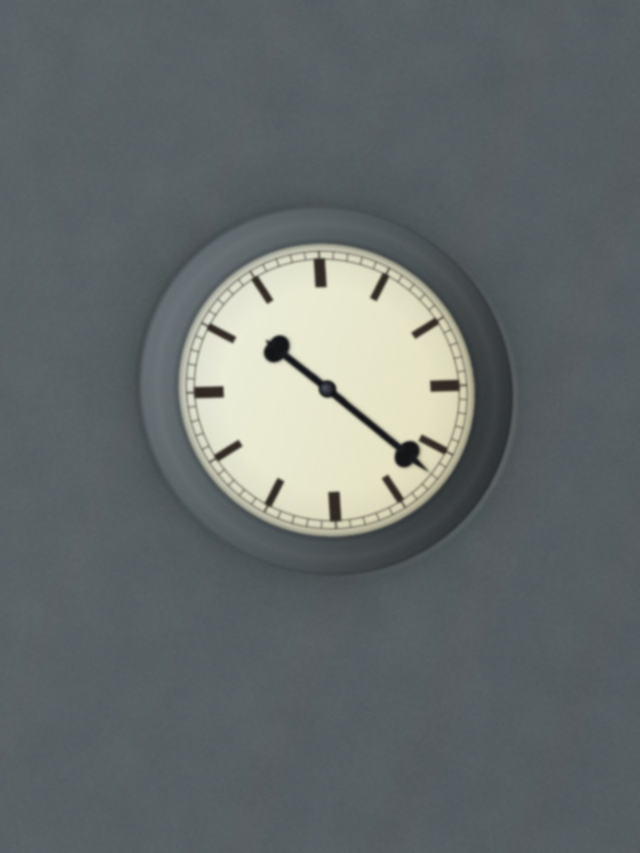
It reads {"hour": 10, "minute": 22}
